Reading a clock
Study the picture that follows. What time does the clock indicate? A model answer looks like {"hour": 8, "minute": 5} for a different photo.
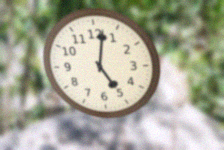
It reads {"hour": 5, "minute": 2}
